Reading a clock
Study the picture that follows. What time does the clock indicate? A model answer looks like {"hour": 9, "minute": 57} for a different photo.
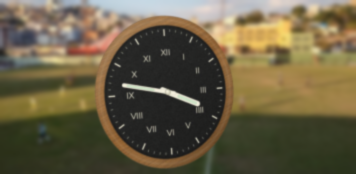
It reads {"hour": 3, "minute": 47}
